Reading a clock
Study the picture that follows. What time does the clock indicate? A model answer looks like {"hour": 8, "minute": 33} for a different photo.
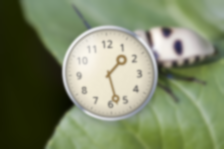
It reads {"hour": 1, "minute": 28}
